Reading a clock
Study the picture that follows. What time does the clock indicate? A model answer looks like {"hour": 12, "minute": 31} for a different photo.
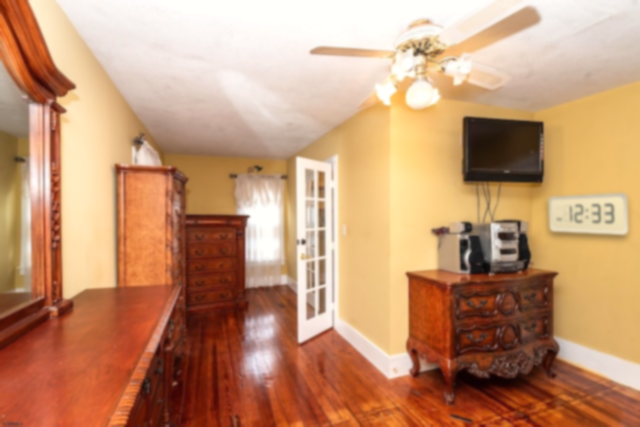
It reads {"hour": 12, "minute": 33}
